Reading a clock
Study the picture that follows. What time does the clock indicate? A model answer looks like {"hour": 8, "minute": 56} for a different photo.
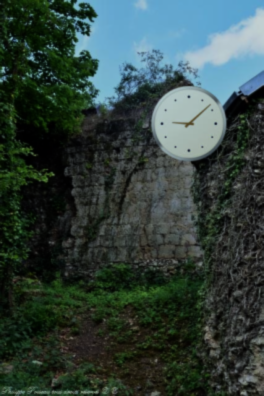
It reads {"hour": 9, "minute": 8}
